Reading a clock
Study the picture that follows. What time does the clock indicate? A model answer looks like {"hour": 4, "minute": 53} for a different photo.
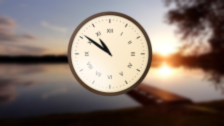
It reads {"hour": 10, "minute": 51}
